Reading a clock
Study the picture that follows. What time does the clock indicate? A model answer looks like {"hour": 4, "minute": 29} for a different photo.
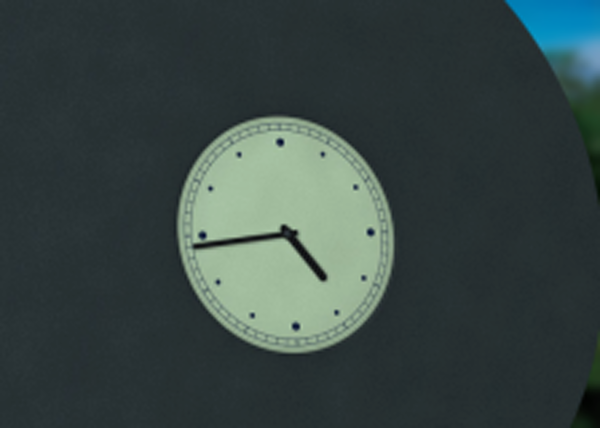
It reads {"hour": 4, "minute": 44}
